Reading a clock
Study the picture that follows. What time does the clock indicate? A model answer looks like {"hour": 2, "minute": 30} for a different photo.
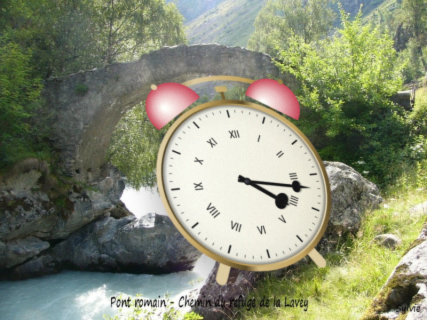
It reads {"hour": 4, "minute": 17}
